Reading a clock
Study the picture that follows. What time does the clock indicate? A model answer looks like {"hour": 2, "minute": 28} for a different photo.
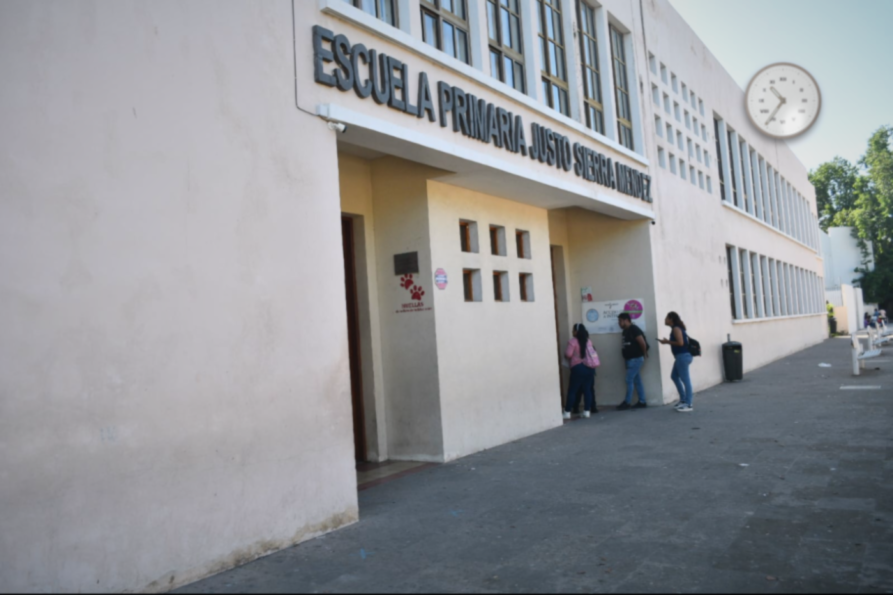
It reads {"hour": 10, "minute": 36}
